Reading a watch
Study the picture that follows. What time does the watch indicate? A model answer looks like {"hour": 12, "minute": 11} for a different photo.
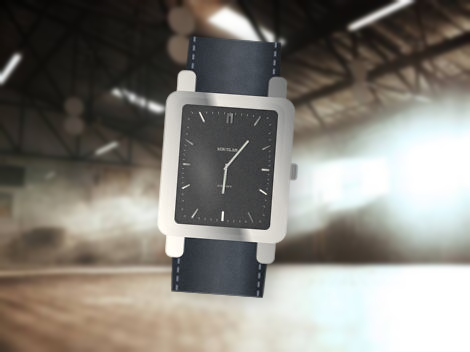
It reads {"hour": 6, "minute": 6}
